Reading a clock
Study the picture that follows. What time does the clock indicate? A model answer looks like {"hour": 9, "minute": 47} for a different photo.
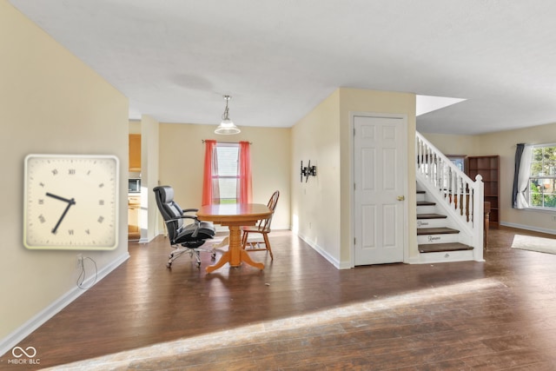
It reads {"hour": 9, "minute": 35}
